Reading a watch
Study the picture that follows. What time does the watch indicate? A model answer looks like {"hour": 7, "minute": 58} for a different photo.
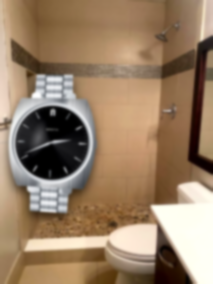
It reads {"hour": 2, "minute": 41}
